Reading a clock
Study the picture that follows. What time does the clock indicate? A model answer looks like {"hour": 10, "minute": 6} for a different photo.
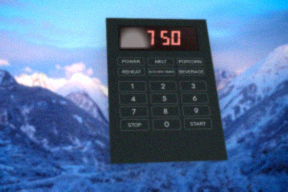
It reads {"hour": 7, "minute": 50}
